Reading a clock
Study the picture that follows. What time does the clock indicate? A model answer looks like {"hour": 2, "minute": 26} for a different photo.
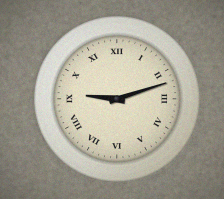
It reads {"hour": 9, "minute": 12}
